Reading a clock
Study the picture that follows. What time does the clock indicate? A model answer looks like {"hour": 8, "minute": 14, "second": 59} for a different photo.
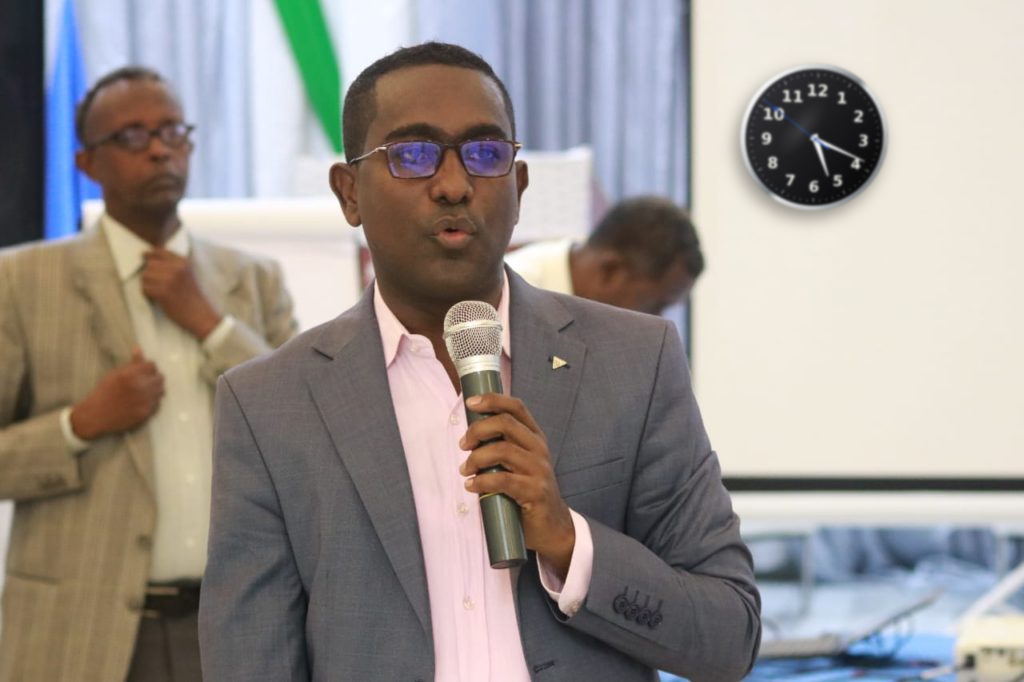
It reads {"hour": 5, "minute": 18, "second": 51}
